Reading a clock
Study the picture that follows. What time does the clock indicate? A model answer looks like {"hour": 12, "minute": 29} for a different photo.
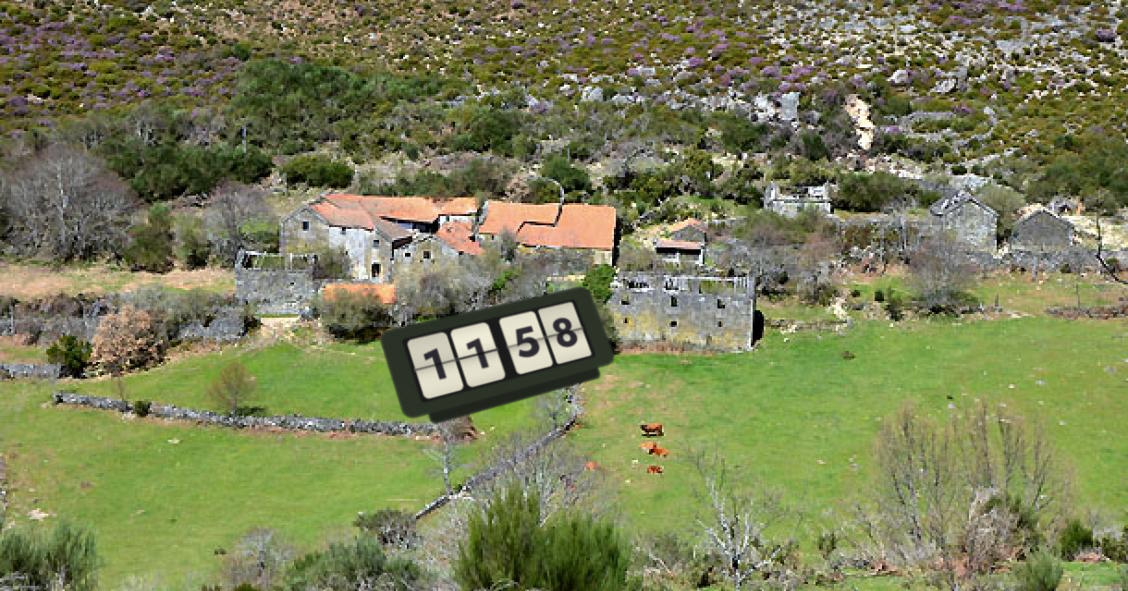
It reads {"hour": 11, "minute": 58}
